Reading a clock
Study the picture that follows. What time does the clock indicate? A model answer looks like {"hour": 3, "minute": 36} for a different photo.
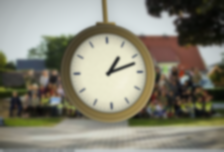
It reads {"hour": 1, "minute": 12}
